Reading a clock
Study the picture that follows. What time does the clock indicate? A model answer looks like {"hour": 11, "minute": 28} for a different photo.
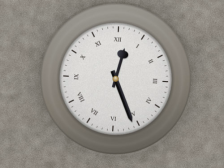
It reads {"hour": 12, "minute": 26}
